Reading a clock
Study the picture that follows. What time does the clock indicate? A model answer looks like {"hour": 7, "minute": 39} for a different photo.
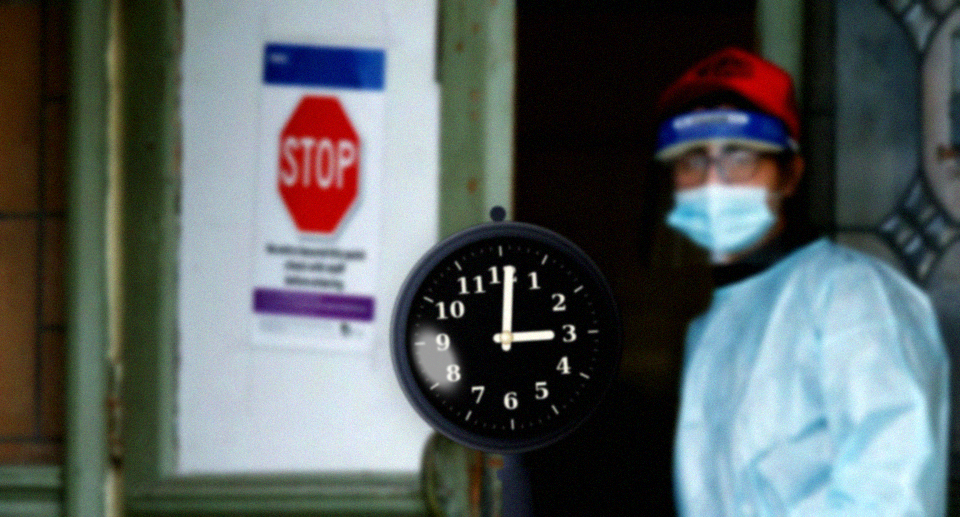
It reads {"hour": 3, "minute": 1}
